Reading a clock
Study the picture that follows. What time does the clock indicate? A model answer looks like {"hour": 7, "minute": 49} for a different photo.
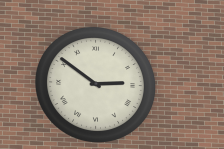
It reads {"hour": 2, "minute": 51}
